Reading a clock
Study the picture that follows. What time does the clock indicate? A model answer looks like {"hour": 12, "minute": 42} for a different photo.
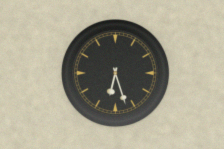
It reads {"hour": 6, "minute": 27}
